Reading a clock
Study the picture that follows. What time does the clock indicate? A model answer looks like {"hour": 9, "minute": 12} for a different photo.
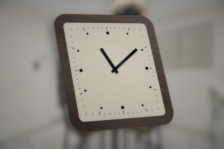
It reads {"hour": 11, "minute": 9}
